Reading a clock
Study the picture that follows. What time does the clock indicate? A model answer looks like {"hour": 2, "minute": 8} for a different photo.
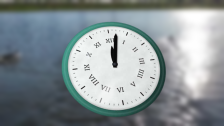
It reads {"hour": 12, "minute": 2}
